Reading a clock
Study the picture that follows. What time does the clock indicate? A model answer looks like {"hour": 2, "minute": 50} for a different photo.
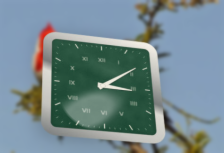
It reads {"hour": 3, "minute": 9}
